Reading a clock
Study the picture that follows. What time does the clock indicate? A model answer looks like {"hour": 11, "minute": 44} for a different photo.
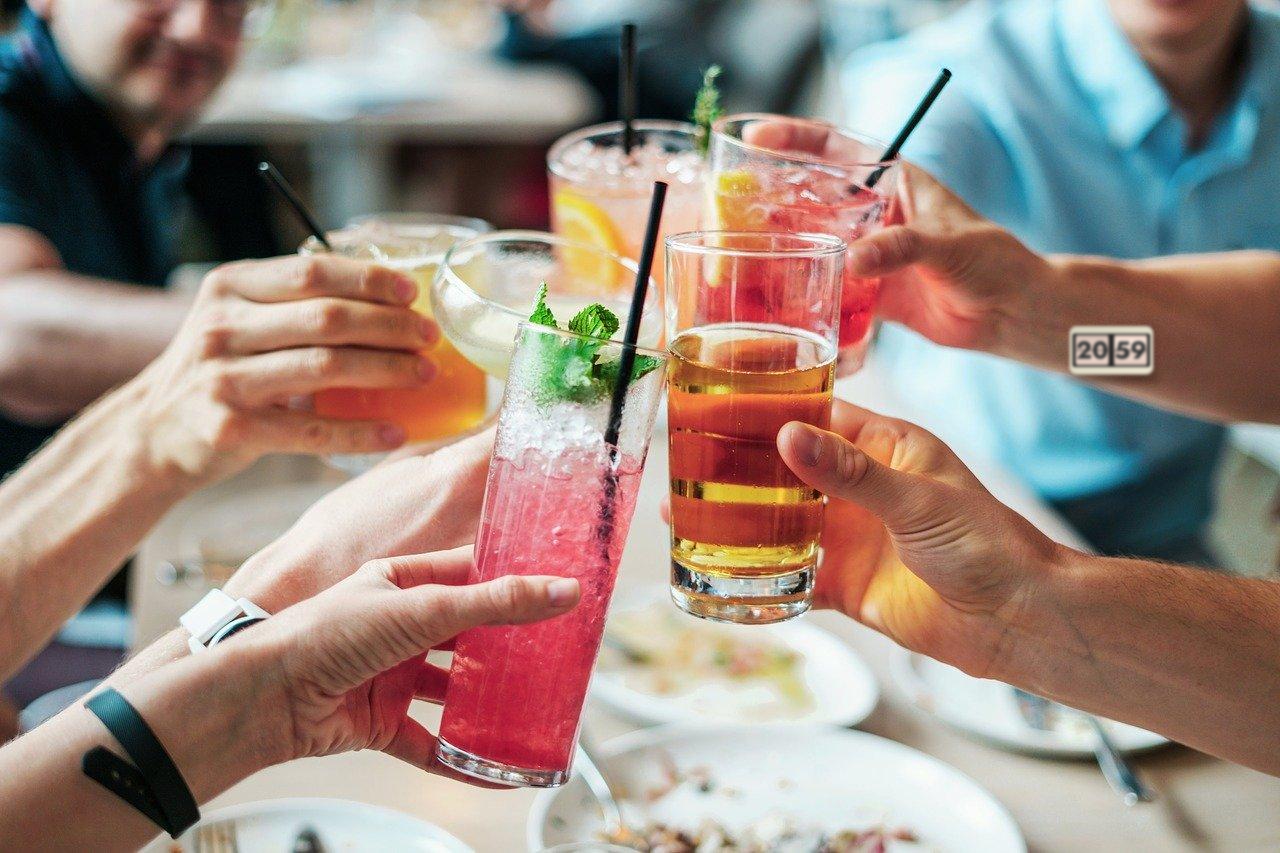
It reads {"hour": 20, "minute": 59}
